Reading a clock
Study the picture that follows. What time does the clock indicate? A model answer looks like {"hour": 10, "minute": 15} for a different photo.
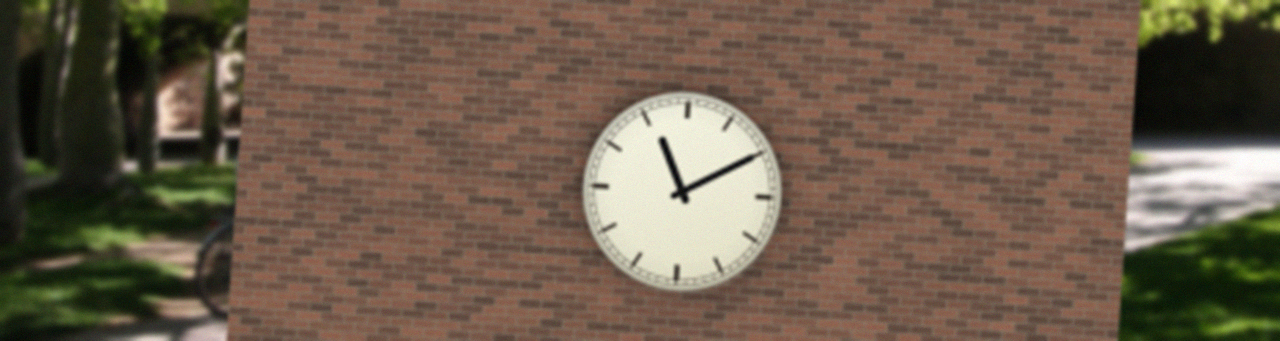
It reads {"hour": 11, "minute": 10}
